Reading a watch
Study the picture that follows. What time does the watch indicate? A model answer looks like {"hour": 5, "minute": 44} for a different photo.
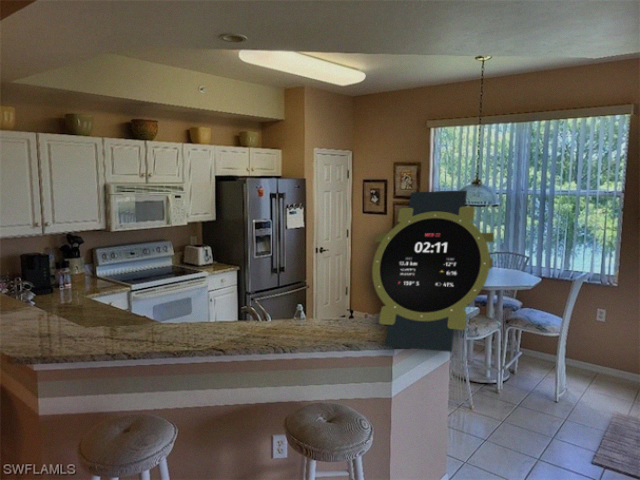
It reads {"hour": 2, "minute": 11}
